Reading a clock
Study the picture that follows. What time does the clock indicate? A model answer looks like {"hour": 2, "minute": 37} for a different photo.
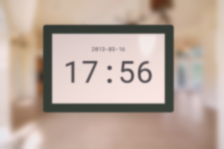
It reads {"hour": 17, "minute": 56}
